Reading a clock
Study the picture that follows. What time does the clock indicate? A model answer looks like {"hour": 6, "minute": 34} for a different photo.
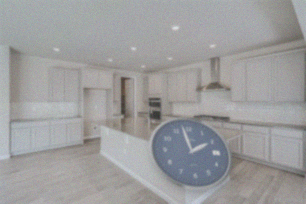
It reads {"hour": 1, "minute": 58}
